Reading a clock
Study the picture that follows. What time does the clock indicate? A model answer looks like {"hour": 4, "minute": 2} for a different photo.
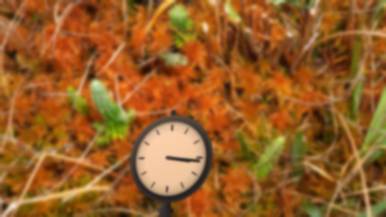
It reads {"hour": 3, "minute": 16}
